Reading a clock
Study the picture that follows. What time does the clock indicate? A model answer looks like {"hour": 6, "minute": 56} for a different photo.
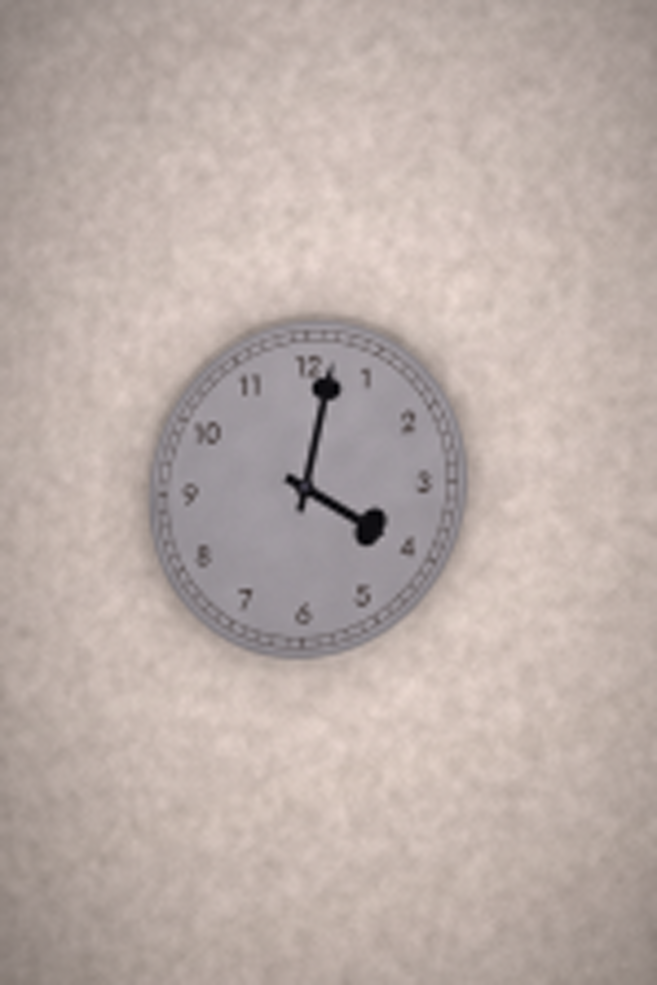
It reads {"hour": 4, "minute": 2}
